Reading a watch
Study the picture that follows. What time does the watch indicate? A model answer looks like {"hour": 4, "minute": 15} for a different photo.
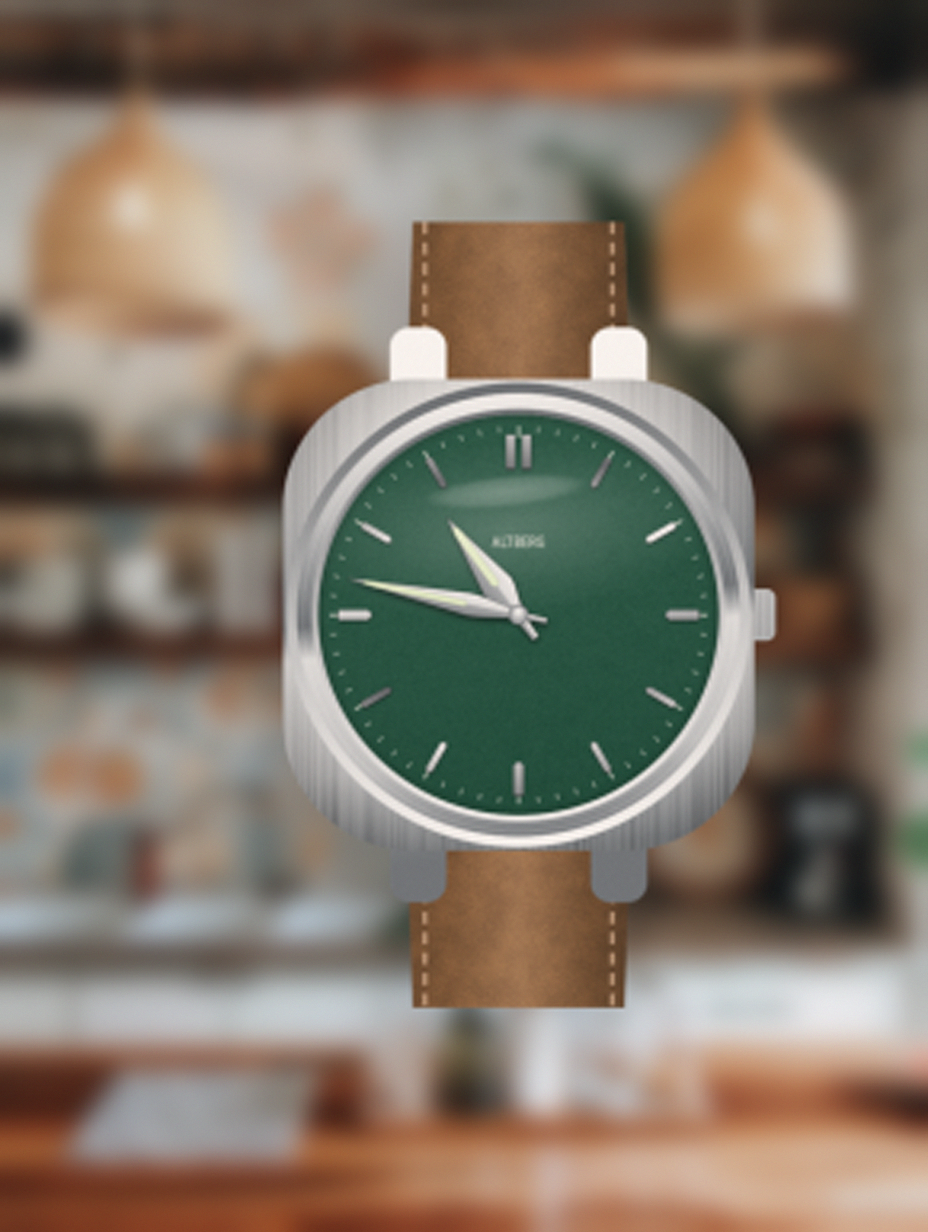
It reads {"hour": 10, "minute": 47}
